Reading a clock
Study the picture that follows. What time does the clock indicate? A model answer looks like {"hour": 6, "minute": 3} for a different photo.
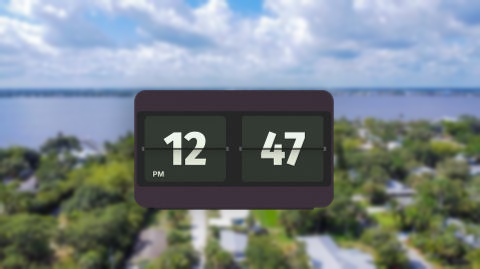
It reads {"hour": 12, "minute": 47}
